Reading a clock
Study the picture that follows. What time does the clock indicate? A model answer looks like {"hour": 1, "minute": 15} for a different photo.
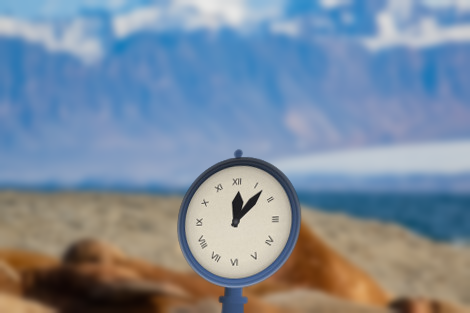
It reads {"hour": 12, "minute": 7}
